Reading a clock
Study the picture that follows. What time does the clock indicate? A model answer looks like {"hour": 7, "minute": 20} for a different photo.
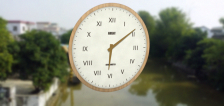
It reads {"hour": 6, "minute": 9}
